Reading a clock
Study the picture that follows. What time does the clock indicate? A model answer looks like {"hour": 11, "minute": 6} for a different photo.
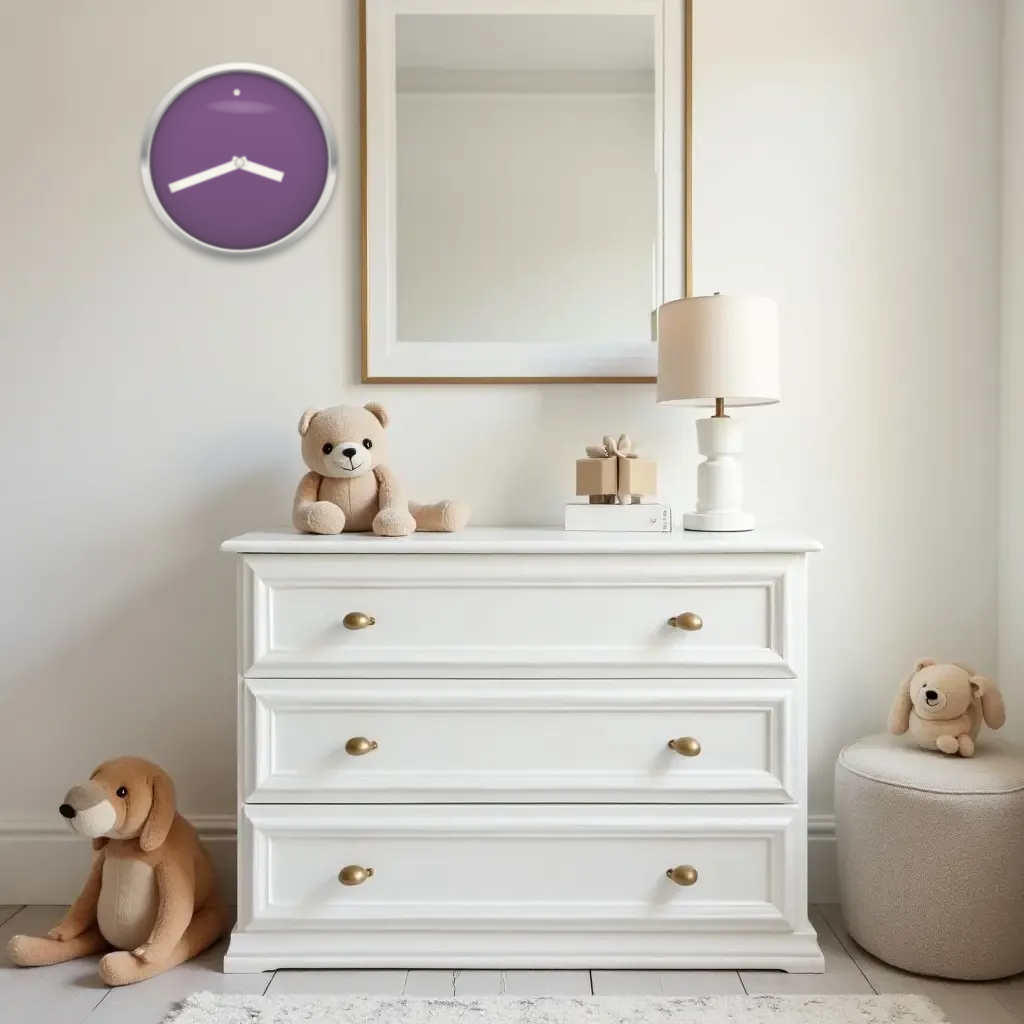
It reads {"hour": 3, "minute": 42}
